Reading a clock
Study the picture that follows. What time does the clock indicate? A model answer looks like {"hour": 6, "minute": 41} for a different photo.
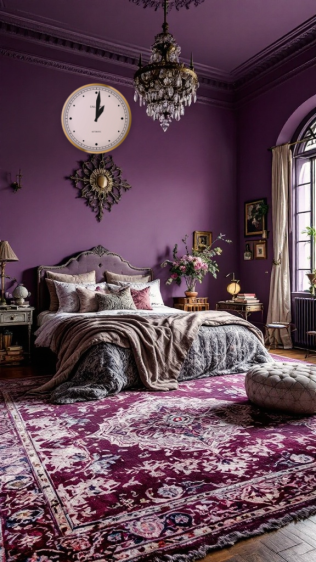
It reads {"hour": 1, "minute": 1}
